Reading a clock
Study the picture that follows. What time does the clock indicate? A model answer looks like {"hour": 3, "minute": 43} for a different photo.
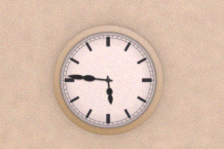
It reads {"hour": 5, "minute": 46}
